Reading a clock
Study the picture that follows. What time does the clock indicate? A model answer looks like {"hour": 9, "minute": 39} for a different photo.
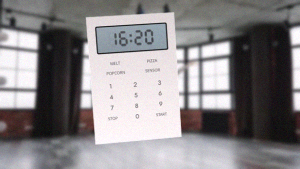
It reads {"hour": 16, "minute": 20}
